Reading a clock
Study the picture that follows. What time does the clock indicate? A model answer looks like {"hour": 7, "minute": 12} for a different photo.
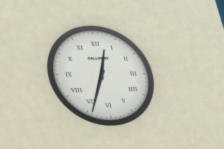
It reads {"hour": 12, "minute": 34}
